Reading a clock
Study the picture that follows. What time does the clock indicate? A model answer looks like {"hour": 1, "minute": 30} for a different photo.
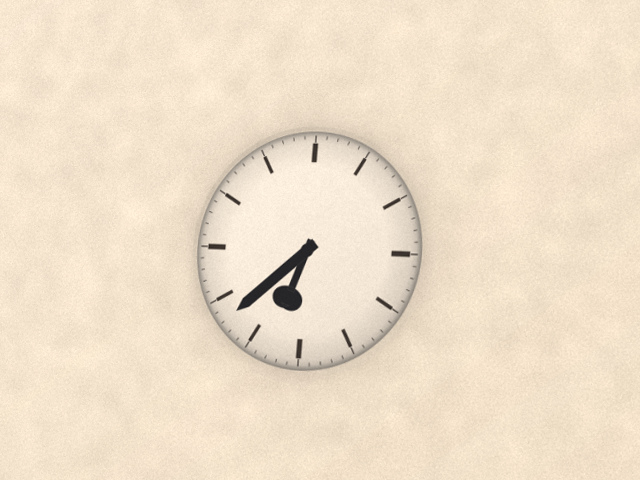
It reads {"hour": 6, "minute": 38}
